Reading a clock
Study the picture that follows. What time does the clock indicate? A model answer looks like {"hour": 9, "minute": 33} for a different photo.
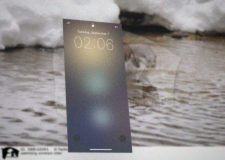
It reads {"hour": 2, "minute": 6}
